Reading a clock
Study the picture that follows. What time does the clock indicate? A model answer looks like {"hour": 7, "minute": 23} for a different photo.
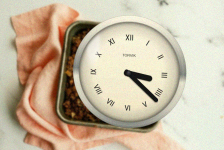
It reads {"hour": 3, "minute": 22}
